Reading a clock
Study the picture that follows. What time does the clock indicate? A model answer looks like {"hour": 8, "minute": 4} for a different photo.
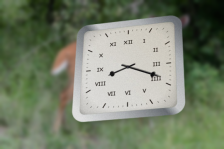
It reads {"hour": 8, "minute": 19}
